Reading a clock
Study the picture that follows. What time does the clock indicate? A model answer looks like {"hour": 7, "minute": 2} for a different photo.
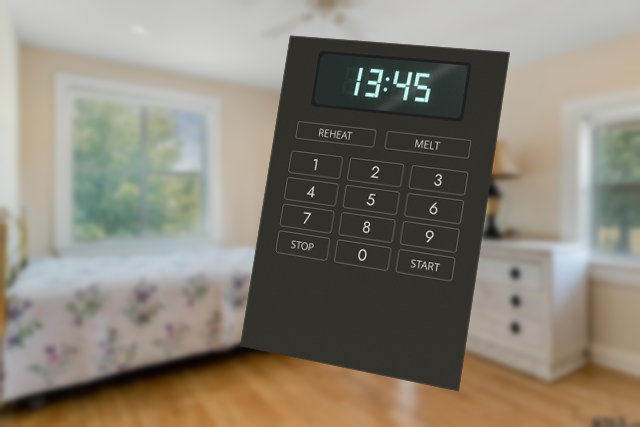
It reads {"hour": 13, "minute": 45}
